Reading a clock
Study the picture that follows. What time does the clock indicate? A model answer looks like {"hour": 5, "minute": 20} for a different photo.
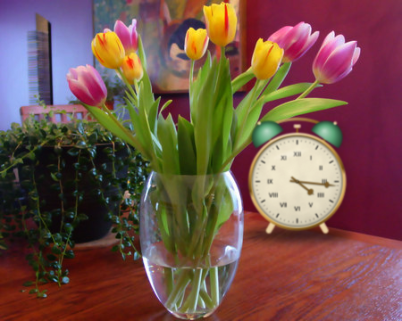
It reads {"hour": 4, "minute": 16}
